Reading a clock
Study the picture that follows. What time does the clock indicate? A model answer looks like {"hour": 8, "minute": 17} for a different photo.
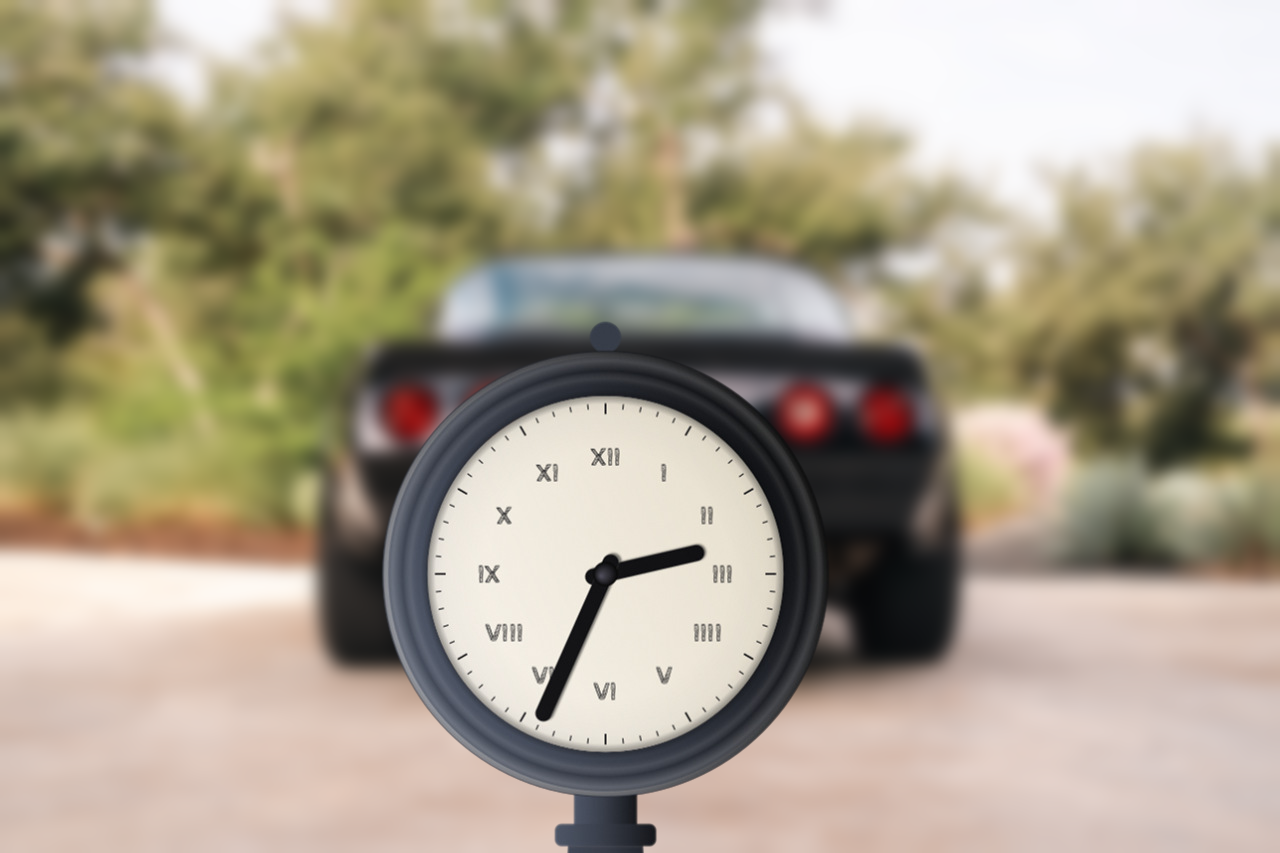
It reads {"hour": 2, "minute": 34}
